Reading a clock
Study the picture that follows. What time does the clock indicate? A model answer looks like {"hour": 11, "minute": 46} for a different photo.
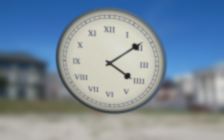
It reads {"hour": 4, "minute": 9}
